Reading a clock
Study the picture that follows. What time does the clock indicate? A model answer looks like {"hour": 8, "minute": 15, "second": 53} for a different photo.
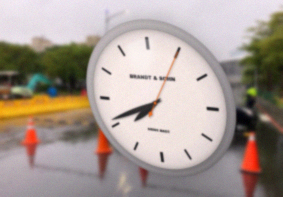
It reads {"hour": 7, "minute": 41, "second": 5}
